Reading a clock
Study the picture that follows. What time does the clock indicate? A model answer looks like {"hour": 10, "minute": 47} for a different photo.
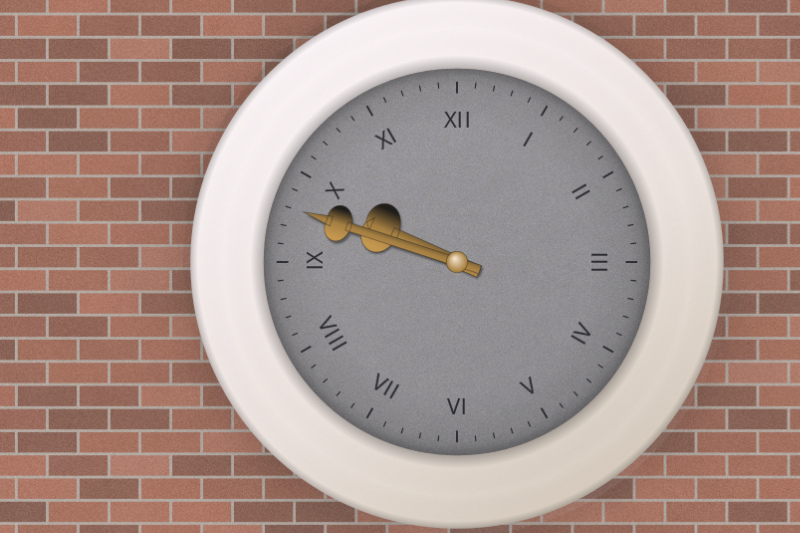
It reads {"hour": 9, "minute": 48}
